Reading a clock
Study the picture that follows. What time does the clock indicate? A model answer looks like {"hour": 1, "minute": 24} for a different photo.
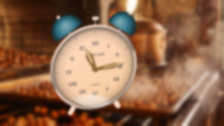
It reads {"hour": 11, "minute": 14}
